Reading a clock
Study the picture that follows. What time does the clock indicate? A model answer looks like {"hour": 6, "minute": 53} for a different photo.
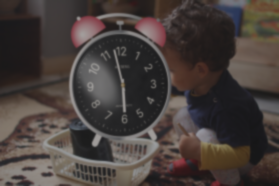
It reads {"hour": 5, "minute": 58}
